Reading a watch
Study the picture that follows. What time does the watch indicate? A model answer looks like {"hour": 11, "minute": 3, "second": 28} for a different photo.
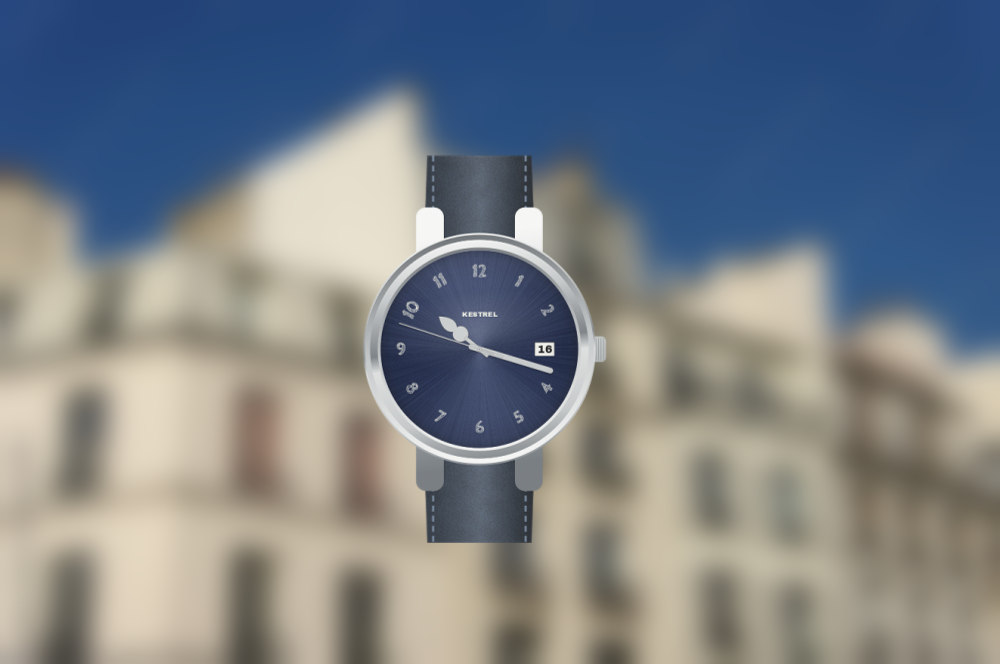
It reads {"hour": 10, "minute": 17, "second": 48}
